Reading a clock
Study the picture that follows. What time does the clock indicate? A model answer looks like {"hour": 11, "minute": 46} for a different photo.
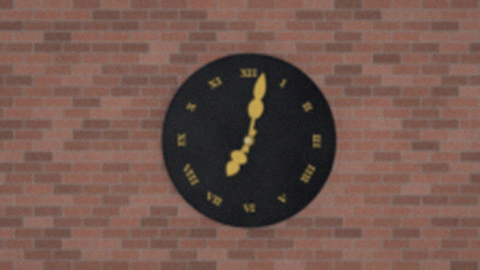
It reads {"hour": 7, "minute": 2}
